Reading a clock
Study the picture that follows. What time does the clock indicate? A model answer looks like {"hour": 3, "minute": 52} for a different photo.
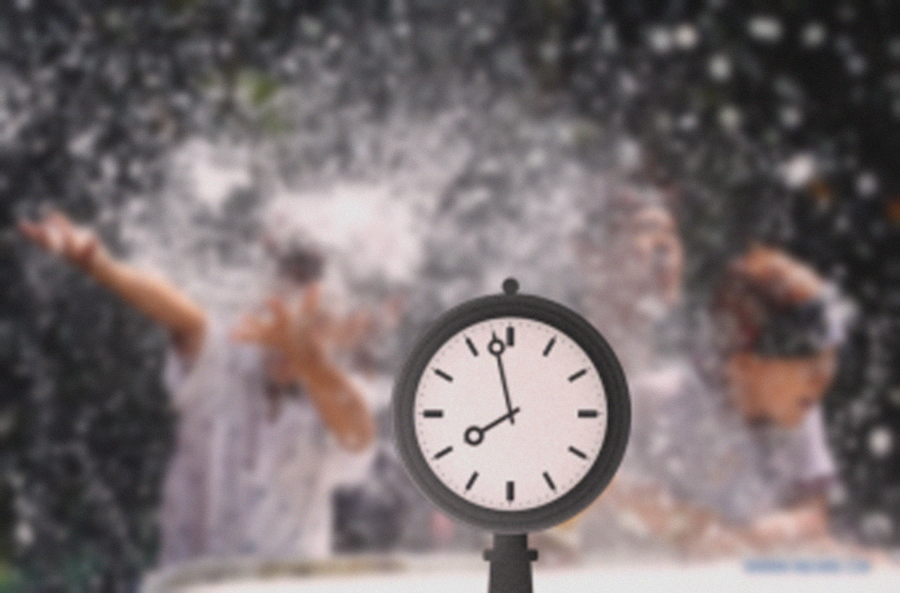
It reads {"hour": 7, "minute": 58}
